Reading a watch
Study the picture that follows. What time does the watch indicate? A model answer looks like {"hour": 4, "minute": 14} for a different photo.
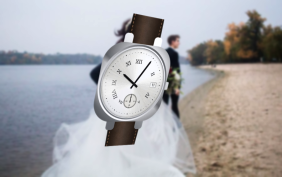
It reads {"hour": 10, "minute": 5}
